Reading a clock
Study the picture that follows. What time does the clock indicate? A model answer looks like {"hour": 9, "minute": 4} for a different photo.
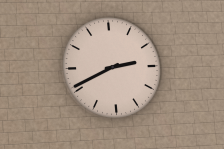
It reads {"hour": 2, "minute": 41}
